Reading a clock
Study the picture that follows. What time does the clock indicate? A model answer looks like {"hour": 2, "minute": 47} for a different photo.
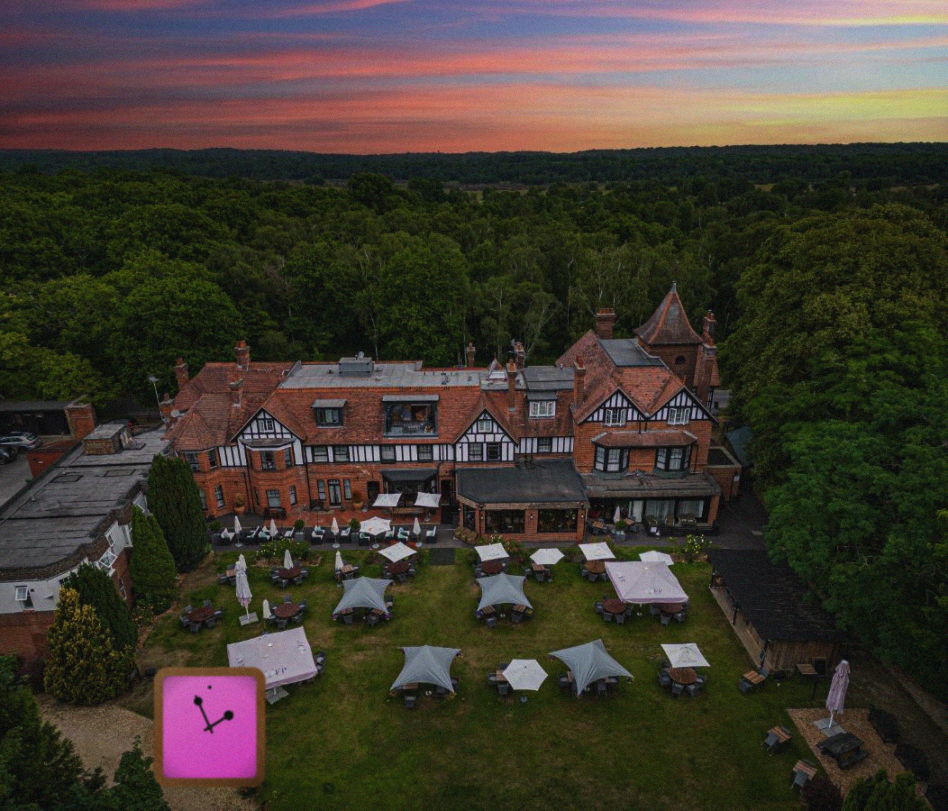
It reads {"hour": 1, "minute": 56}
